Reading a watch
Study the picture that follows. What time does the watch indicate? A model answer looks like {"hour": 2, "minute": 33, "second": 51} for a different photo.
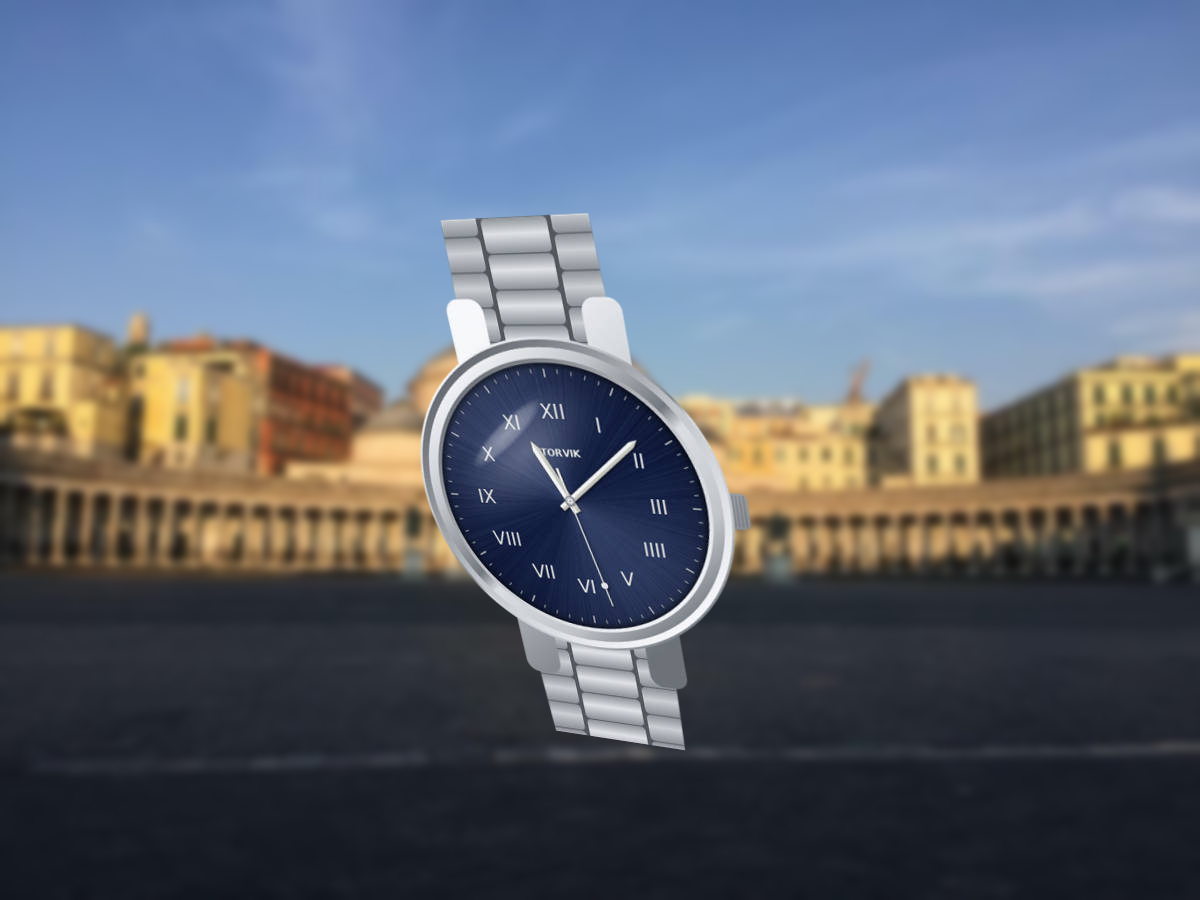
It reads {"hour": 11, "minute": 8, "second": 28}
